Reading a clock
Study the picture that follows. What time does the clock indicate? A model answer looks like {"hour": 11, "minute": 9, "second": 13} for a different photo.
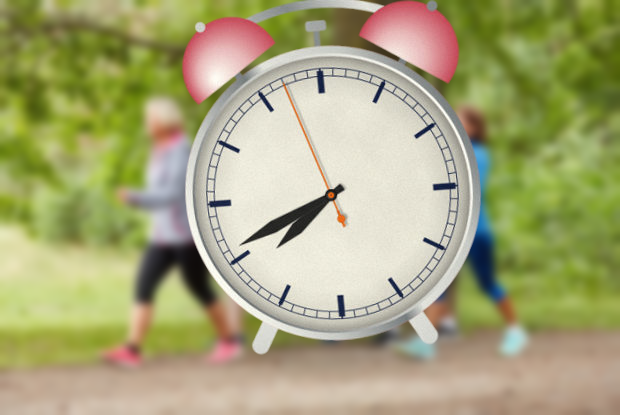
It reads {"hour": 7, "minute": 40, "second": 57}
